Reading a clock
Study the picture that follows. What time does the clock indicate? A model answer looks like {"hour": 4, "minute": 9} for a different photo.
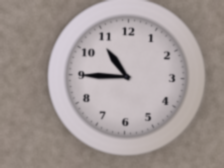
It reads {"hour": 10, "minute": 45}
